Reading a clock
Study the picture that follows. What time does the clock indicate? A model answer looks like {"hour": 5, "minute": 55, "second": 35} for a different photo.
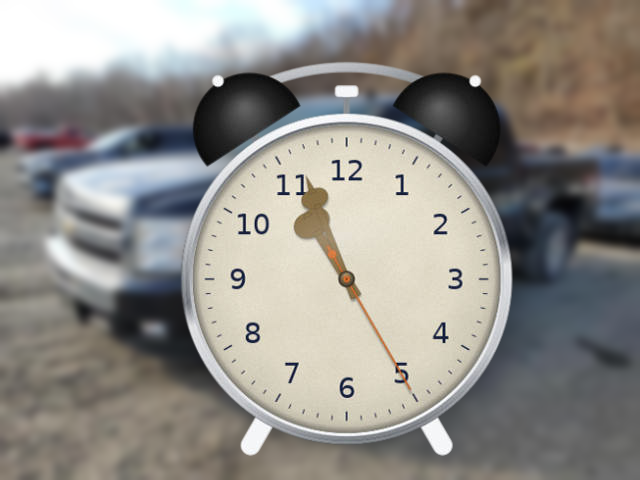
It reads {"hour": 10, "minute": 56, "second": 25}
